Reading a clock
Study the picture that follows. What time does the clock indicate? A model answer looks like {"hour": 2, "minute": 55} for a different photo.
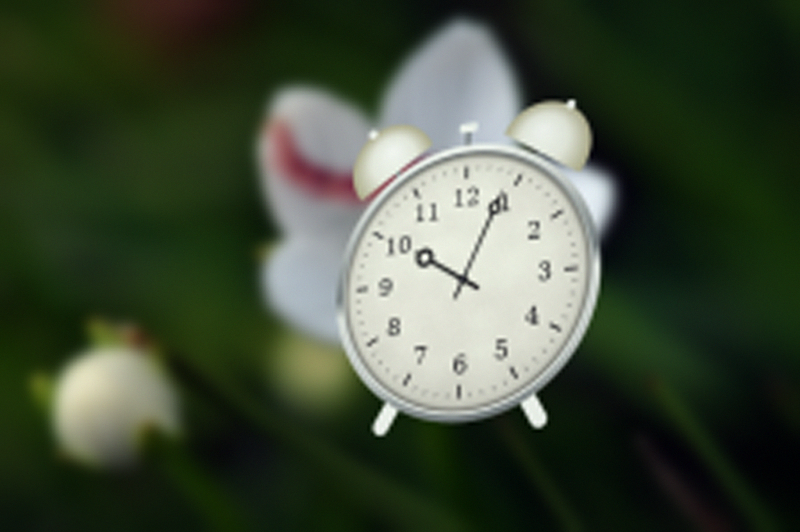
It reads {"hour": 10, "minute": 4}
